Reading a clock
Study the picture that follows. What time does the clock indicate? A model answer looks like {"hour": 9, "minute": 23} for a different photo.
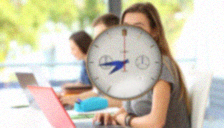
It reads {"hour": 7, "minute": 44}
